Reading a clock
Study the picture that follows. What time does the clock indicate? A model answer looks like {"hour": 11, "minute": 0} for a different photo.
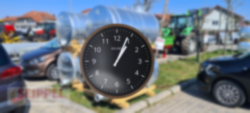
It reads {"hour": 1, "minute": 4}
